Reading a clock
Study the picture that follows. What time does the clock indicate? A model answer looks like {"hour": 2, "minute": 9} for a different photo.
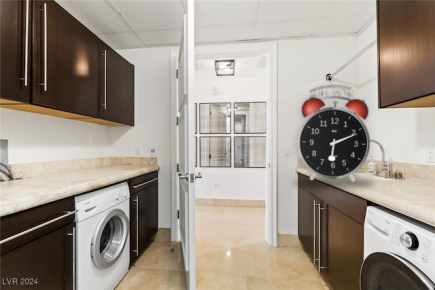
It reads {"hour": 6, "minute": 11}
